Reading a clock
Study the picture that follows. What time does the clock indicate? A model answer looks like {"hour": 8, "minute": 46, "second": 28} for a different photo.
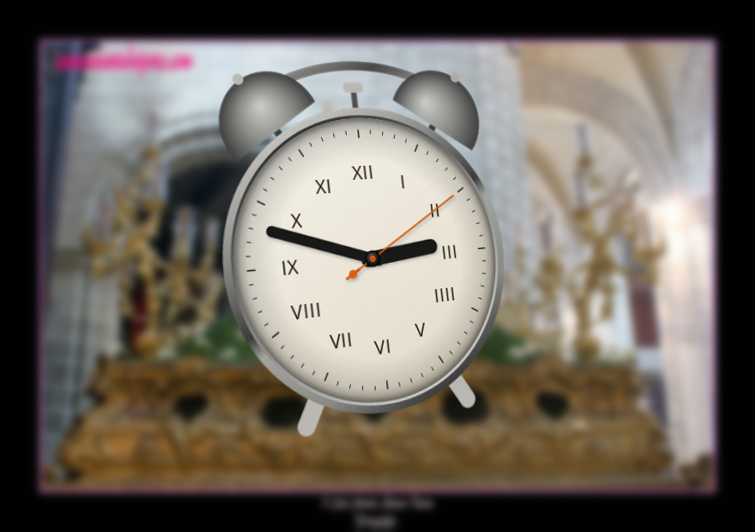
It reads {"hour": 2, "minute": 48, "second": 10}
